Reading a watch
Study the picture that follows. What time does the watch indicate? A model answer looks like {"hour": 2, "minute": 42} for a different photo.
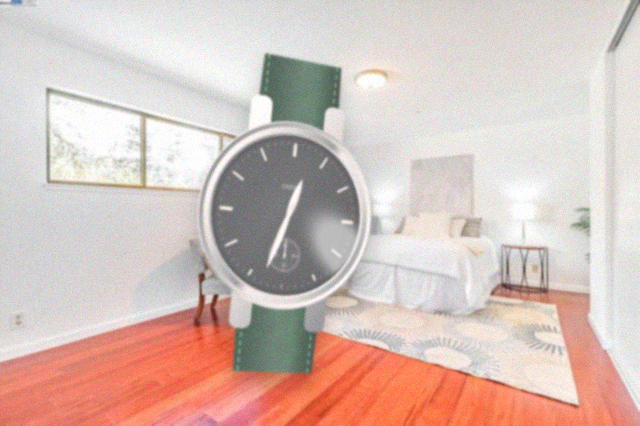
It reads {"hour": 12, "minute": 33}
